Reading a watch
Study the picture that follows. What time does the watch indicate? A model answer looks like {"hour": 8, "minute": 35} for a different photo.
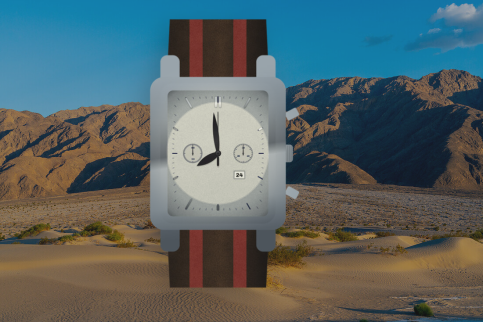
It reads {"hour": 7, "minute": 59}
